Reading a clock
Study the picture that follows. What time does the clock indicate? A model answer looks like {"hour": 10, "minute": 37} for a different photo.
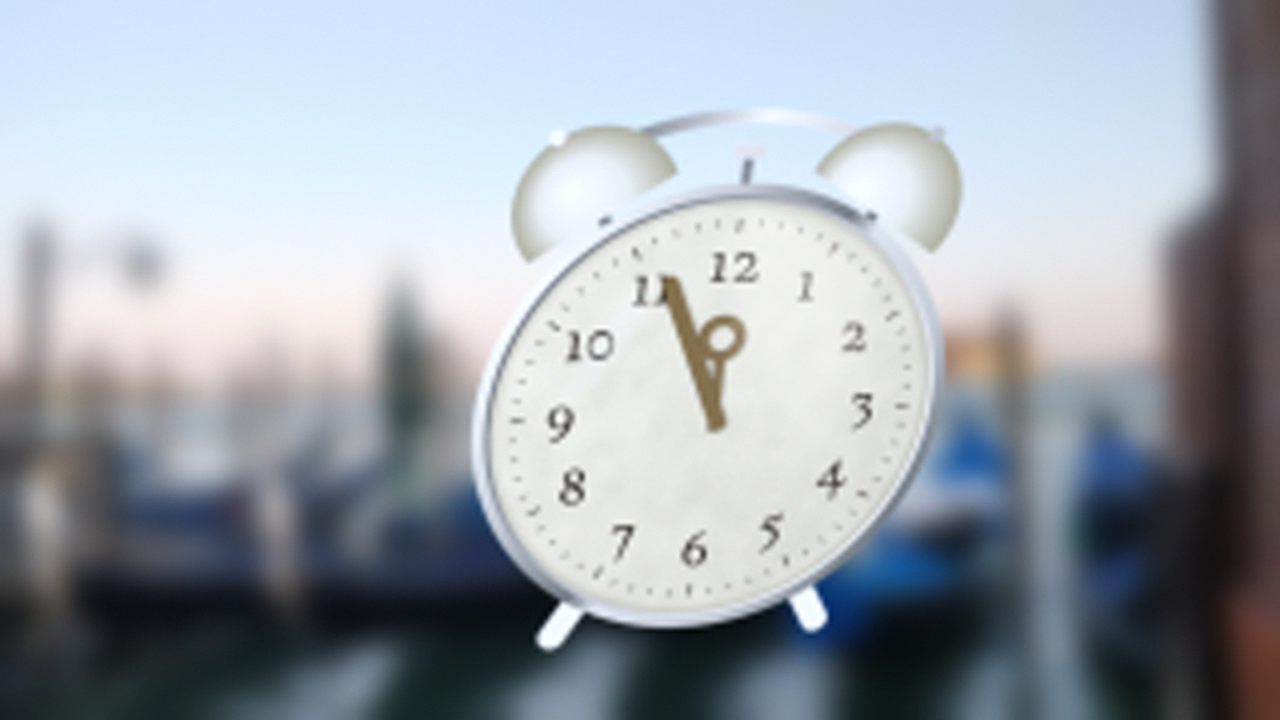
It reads {"hour": 11, "minute": 56}
